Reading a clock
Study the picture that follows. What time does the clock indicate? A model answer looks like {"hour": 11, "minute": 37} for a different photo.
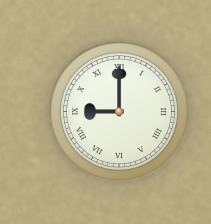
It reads {"hour": 9, "minute": 0}
